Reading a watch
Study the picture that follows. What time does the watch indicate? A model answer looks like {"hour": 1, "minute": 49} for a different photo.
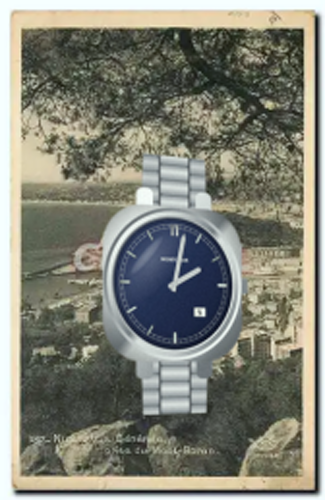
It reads {"hour": 2, "minute": 2}
